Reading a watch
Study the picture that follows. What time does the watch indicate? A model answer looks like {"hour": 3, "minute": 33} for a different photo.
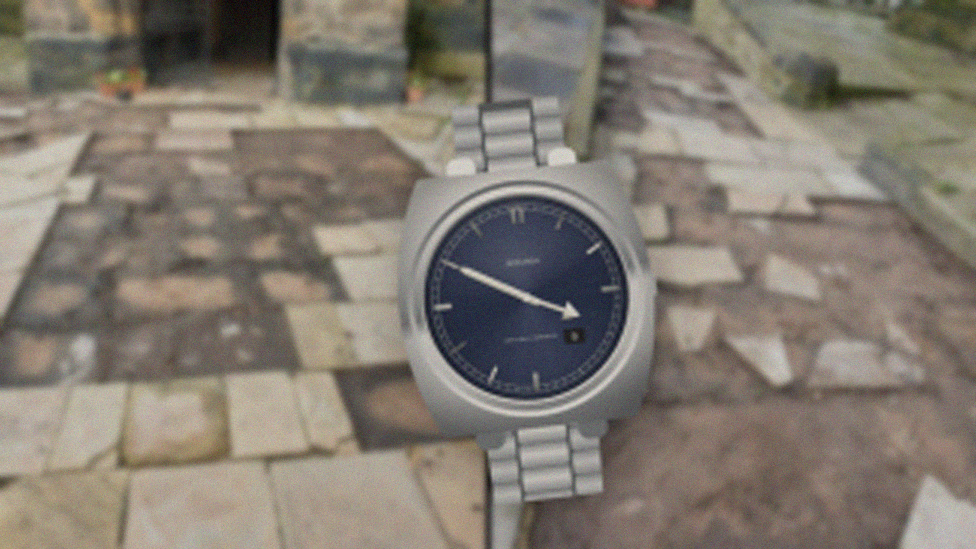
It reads {"hour": 3, "minute": 50}
